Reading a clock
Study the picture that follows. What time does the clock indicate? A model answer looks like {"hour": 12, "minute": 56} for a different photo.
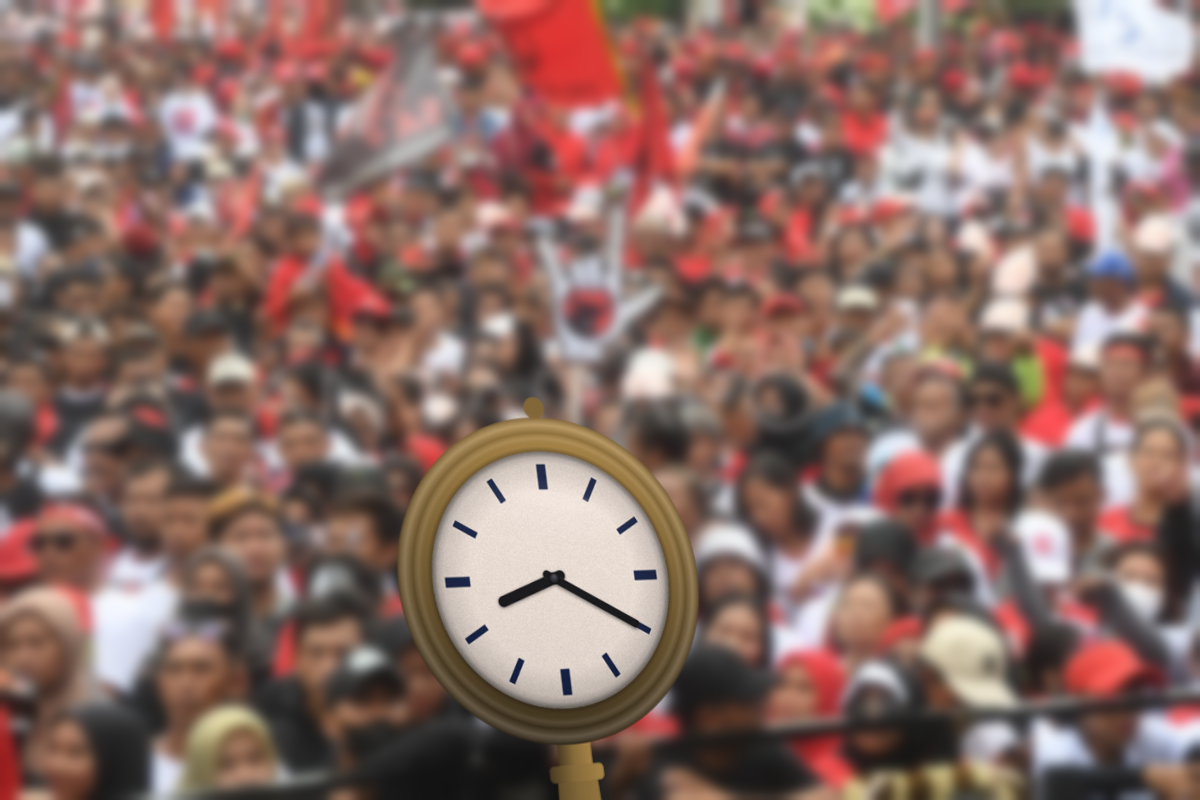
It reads {"hour": 8, "minute": 20}
